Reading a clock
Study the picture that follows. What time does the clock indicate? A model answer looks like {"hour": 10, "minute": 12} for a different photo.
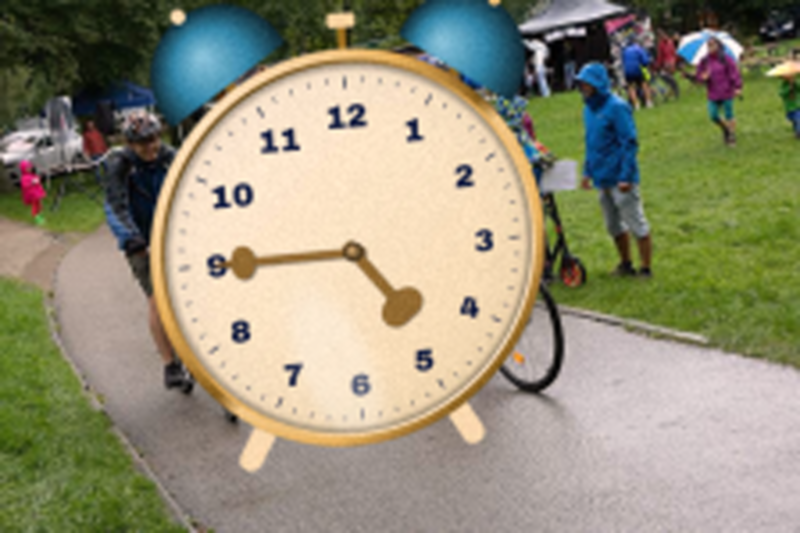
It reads {"hour": 4, "minute": 45}
